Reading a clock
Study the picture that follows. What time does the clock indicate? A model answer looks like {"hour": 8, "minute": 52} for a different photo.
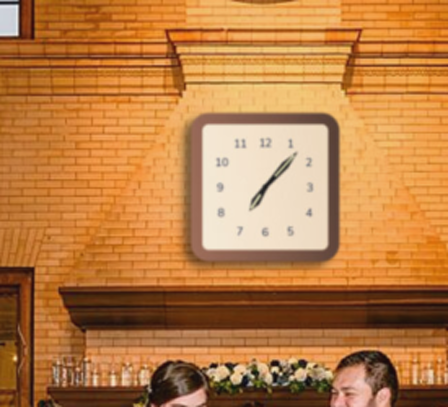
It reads {"hour": 7, "minute": 7}
